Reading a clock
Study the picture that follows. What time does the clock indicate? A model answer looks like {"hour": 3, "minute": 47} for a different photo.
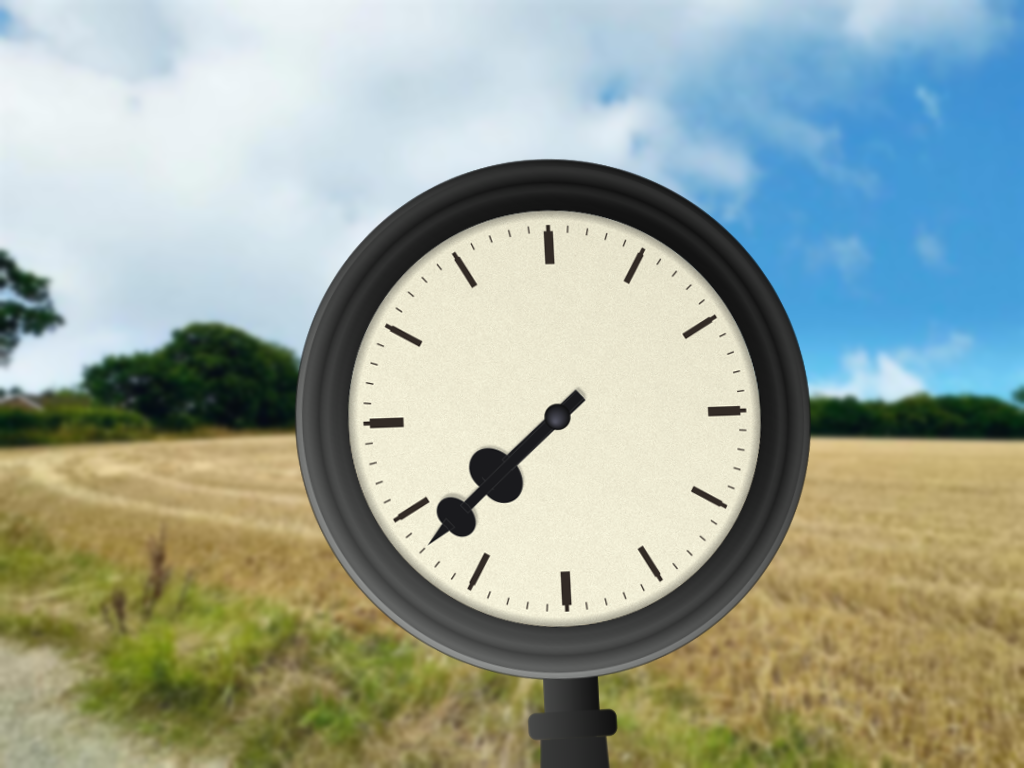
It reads {"hour": 7, "minute": 38}
